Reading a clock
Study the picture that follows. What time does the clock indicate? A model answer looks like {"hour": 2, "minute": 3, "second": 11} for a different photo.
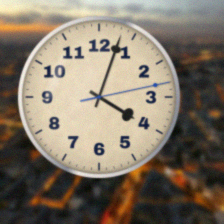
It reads {"hour": 4, "minute": 3, "second": 13}
